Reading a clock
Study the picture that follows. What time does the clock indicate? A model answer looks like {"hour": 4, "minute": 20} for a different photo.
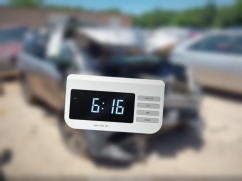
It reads {"hour": 6, "minute": 16}
